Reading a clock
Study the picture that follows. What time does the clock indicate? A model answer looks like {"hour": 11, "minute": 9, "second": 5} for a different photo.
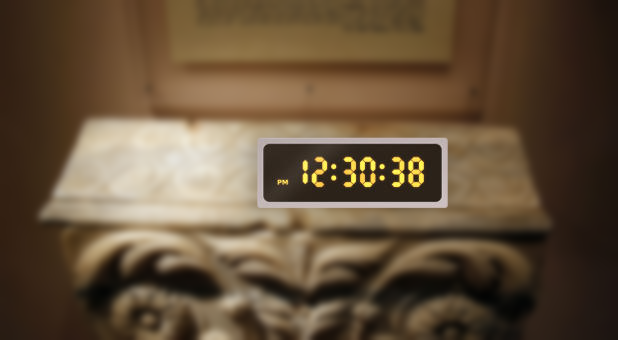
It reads {"hour": 12, "minute": 30, "second": 38}
